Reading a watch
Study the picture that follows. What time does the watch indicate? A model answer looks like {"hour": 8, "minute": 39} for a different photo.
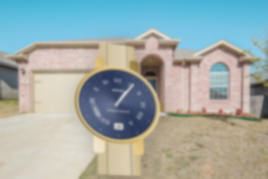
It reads {"hour": 1, "minute": 6}
